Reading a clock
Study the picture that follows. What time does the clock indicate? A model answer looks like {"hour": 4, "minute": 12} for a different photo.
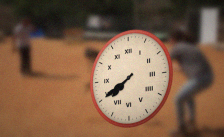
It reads {"hour": 7, "minute": 40}
